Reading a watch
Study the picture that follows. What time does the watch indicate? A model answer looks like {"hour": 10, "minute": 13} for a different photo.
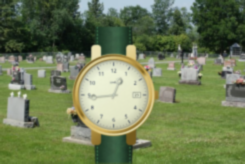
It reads {"hour": 12, "minute": 44}
